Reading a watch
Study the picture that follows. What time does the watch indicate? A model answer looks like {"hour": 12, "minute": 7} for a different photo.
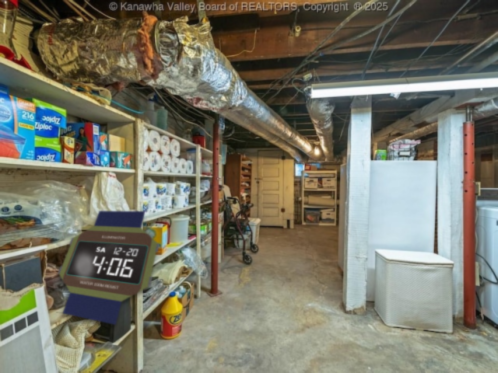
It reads {"hour": 4, "minute": 6}
